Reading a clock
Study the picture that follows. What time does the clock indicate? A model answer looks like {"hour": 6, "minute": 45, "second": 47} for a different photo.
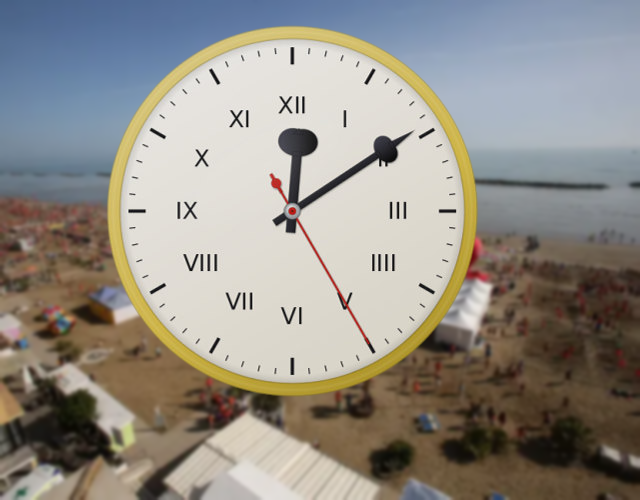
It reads {"hour": 12, "minute": 9, "second": 25}
